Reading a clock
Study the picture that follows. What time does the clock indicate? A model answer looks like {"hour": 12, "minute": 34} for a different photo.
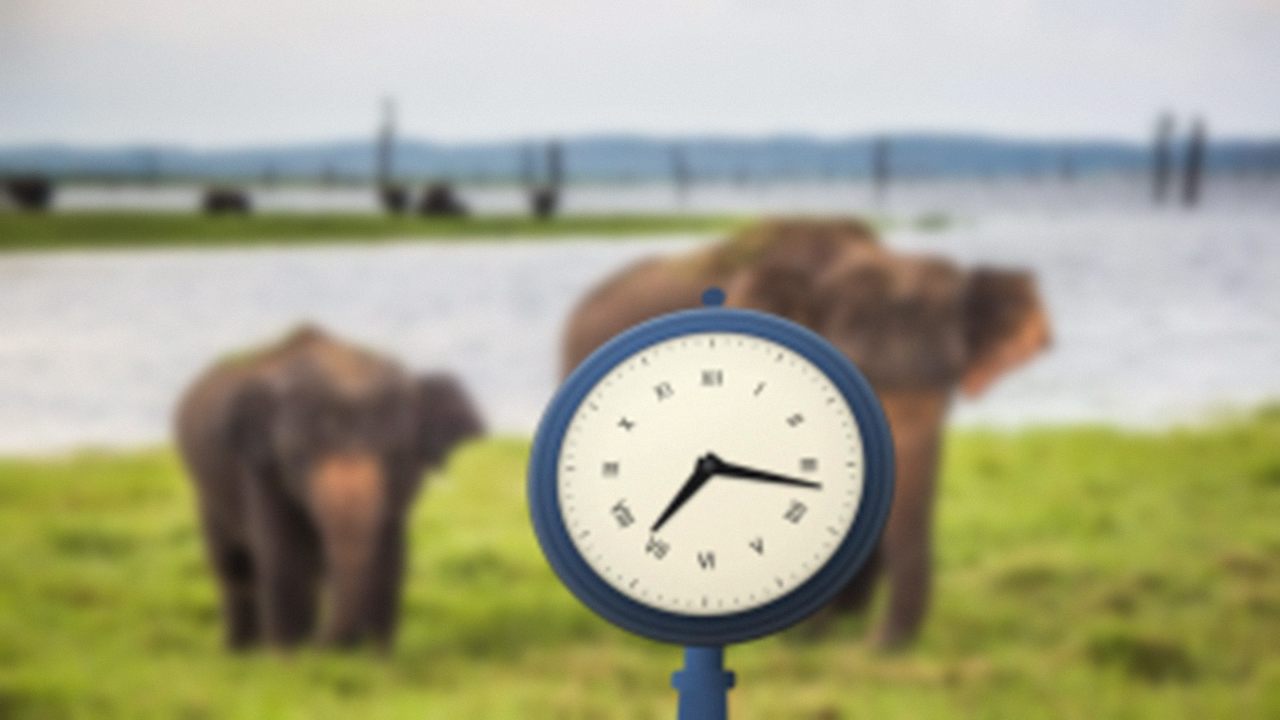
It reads {"hour": 7, "minute": 17}
